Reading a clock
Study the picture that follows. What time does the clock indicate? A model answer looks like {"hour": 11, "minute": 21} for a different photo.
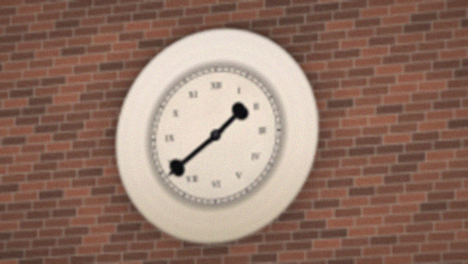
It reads {"hour": 1, "minute": 39}
